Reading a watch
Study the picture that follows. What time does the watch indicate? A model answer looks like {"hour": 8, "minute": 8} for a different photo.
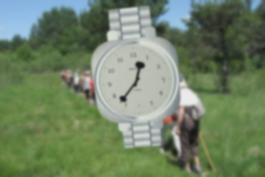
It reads {"hour": 12, "minute": 37}
